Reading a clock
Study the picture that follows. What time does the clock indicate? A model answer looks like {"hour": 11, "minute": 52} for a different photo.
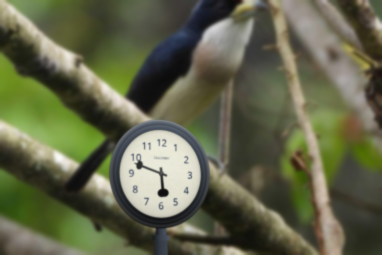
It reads {"hour": 5, "minute": 48}
